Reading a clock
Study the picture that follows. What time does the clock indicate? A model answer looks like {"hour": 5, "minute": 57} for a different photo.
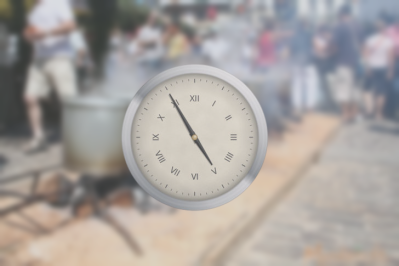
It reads {"hour": 4, "minute": 55}
